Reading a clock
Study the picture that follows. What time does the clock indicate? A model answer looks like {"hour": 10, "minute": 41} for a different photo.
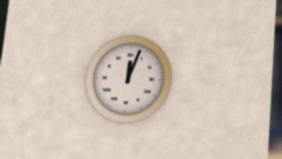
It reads {"hour": 12, "minute": 3}
